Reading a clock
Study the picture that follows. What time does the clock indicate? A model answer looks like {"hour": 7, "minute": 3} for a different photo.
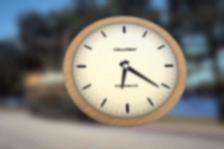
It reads {"hour": 6, "minute": 21}
